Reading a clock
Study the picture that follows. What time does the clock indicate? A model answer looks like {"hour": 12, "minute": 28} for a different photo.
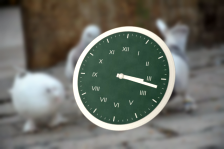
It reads {"hour": 3, "minute": 17}
